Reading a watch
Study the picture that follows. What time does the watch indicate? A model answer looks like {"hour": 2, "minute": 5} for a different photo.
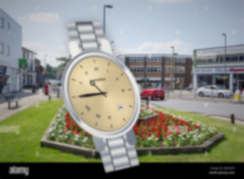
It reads {"hour": 10, "minute": 45}
